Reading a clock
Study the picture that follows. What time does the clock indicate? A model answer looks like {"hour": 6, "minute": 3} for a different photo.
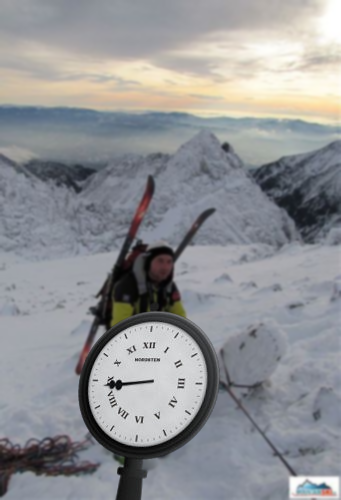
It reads {"hour": 8, "minute": 44}
